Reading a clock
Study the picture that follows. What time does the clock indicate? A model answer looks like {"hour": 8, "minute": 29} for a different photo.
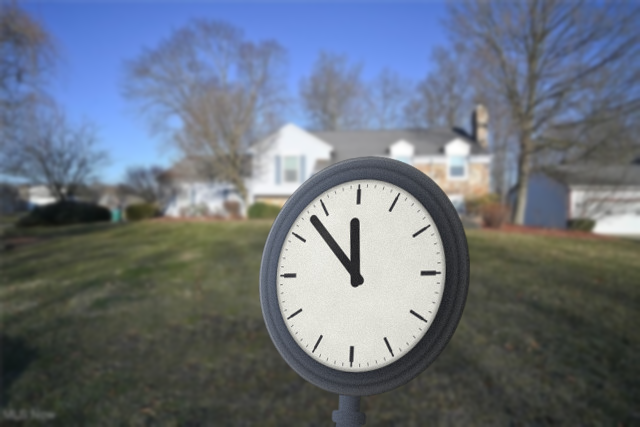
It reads {"hour": 11, "minute": 53}
